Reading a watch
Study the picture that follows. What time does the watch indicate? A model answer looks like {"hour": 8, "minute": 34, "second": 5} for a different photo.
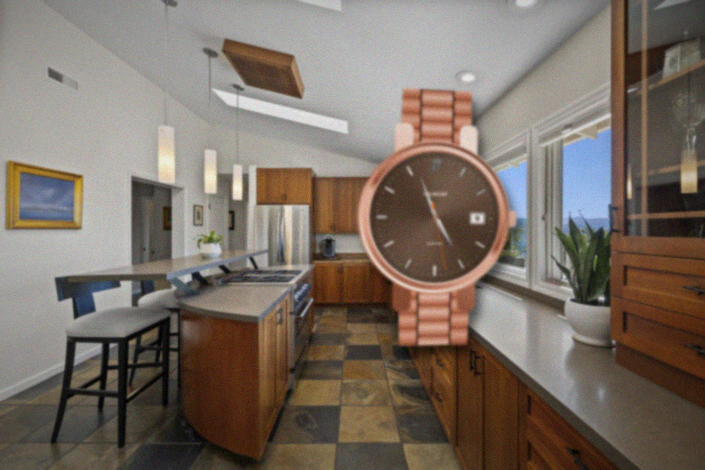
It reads {"hour": 4, "minute": 56, "second": 28}
